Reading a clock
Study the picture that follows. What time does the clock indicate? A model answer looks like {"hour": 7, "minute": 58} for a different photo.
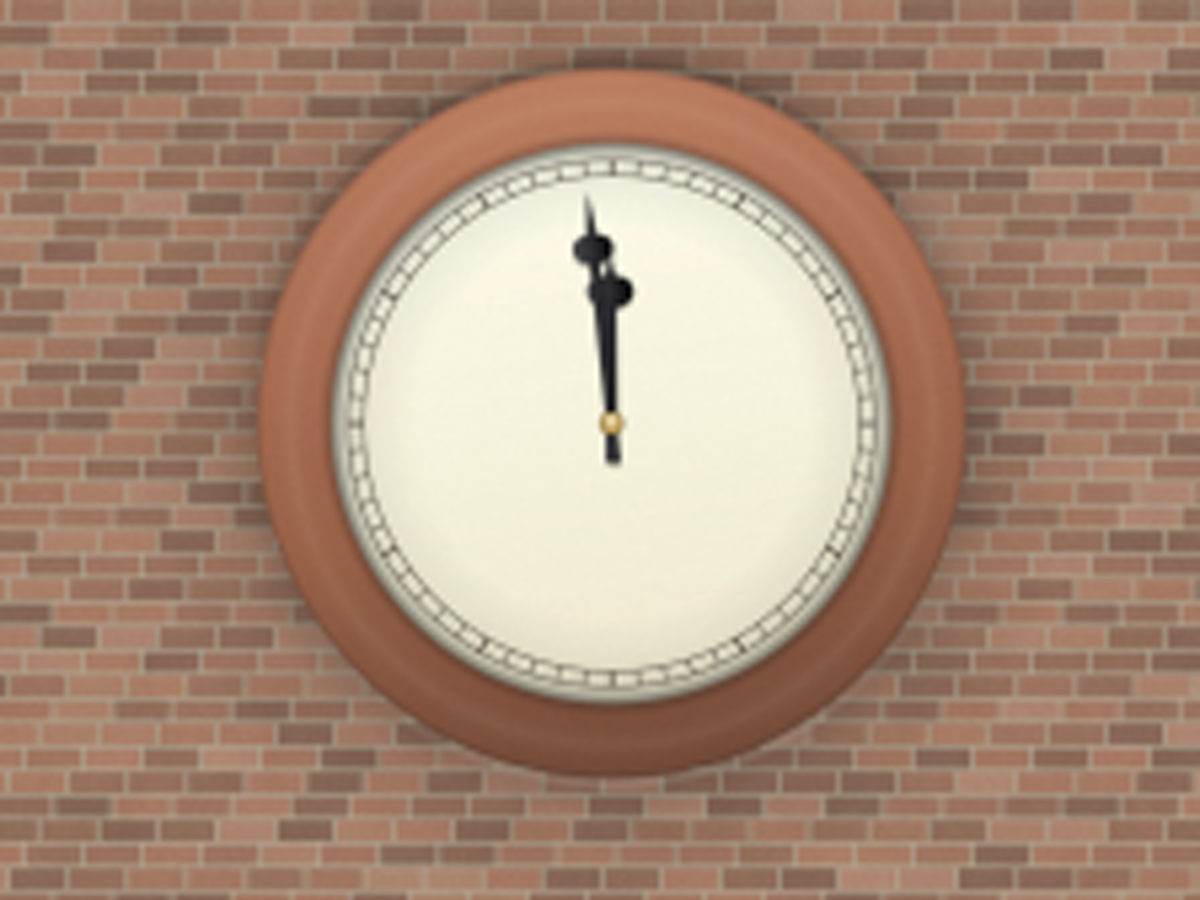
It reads {"hour": 11, "minute": 59}
